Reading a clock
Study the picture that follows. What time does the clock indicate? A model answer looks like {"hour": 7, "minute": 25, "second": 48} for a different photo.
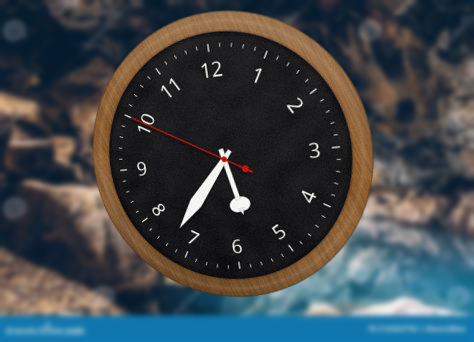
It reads {"hour": 5, "minute": 36, "second": 50}
